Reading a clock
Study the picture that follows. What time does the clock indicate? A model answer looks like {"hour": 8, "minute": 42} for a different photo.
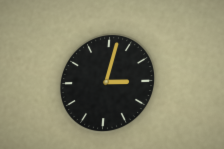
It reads {"hour": 3, "minute": 2}
